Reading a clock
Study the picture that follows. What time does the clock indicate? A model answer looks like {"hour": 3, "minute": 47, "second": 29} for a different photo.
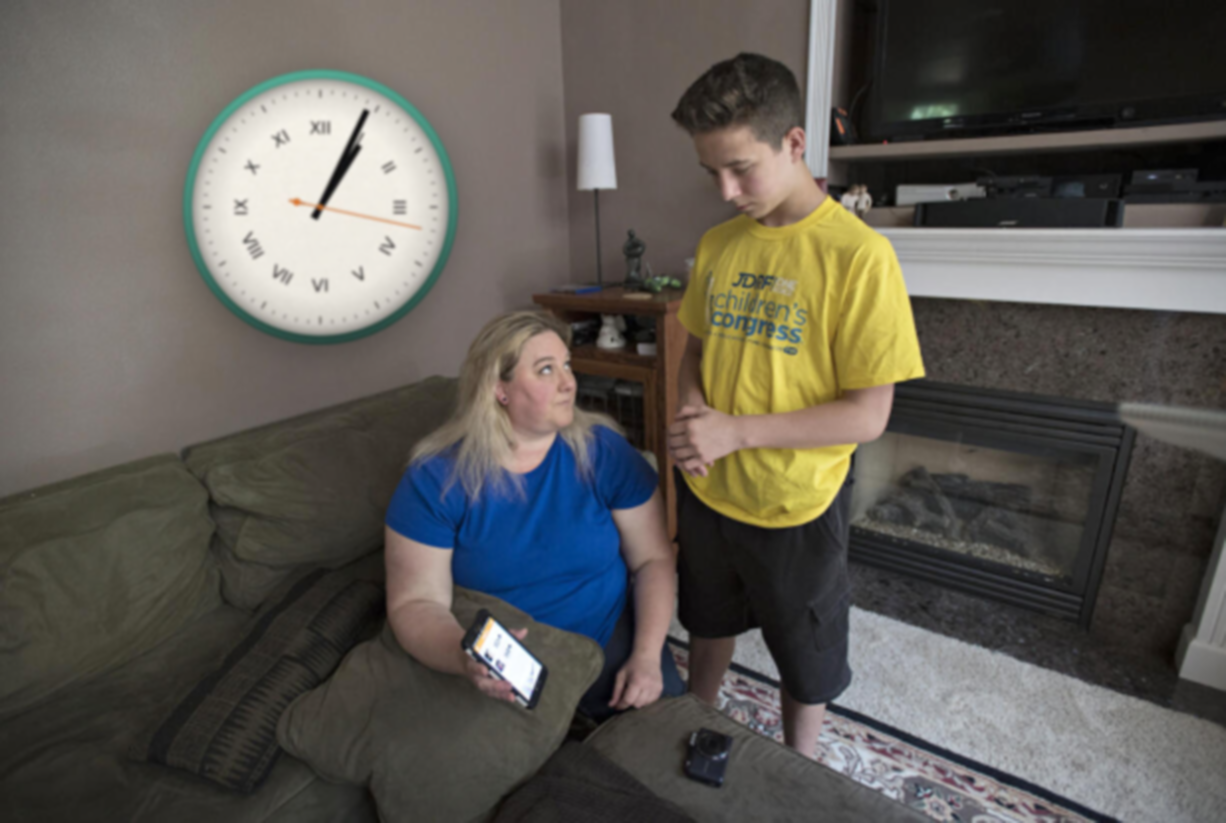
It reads {"hour": 1, "minute": 4, "second": 17}
